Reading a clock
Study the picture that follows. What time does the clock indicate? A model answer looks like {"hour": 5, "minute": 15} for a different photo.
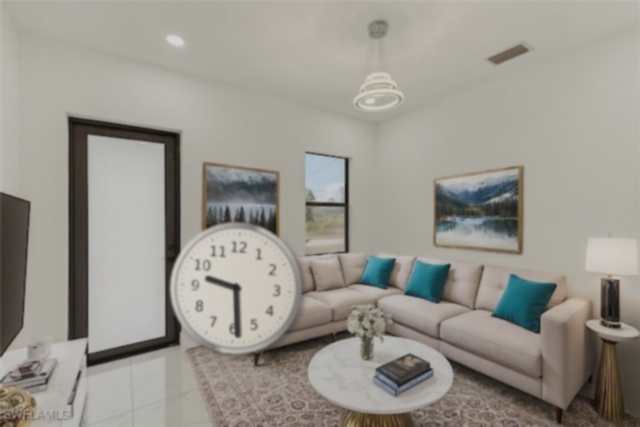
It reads {"hour": 9, "minute": 29}
